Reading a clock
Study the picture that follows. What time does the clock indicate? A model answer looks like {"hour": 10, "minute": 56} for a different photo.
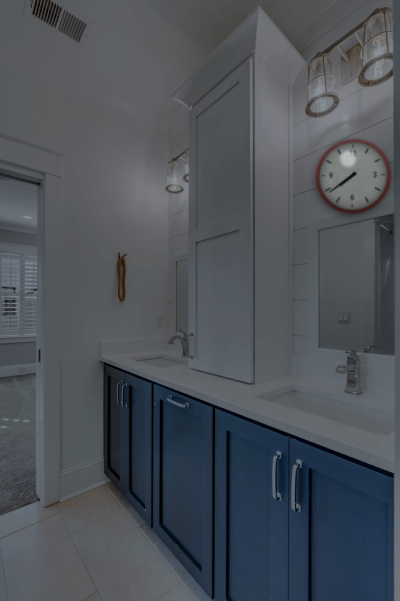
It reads {"hour": 7, "minute": 39}
